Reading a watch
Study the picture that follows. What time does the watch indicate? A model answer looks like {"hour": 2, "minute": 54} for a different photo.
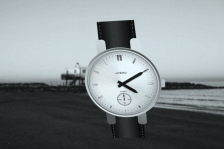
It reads {"hour": 4, "minute": 10}
